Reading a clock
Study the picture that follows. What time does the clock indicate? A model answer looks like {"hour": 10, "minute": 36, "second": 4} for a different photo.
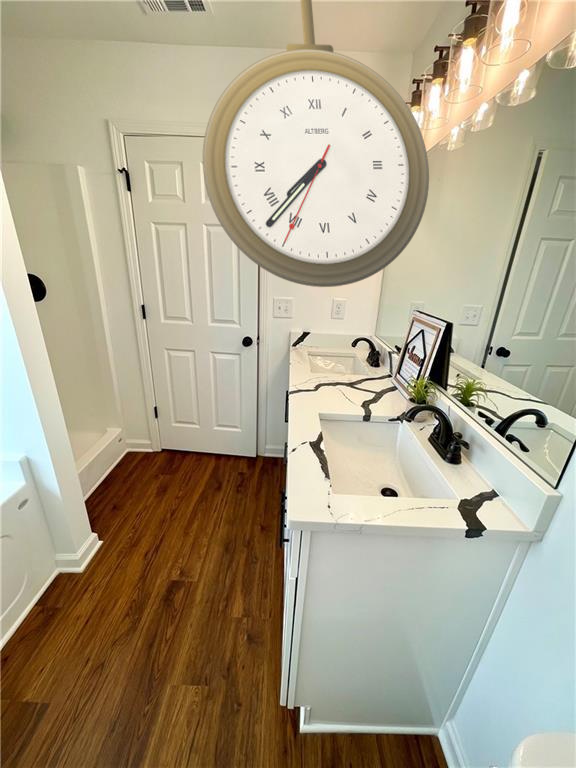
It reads {"hour": 7, "minute": 37, "second": 35}
